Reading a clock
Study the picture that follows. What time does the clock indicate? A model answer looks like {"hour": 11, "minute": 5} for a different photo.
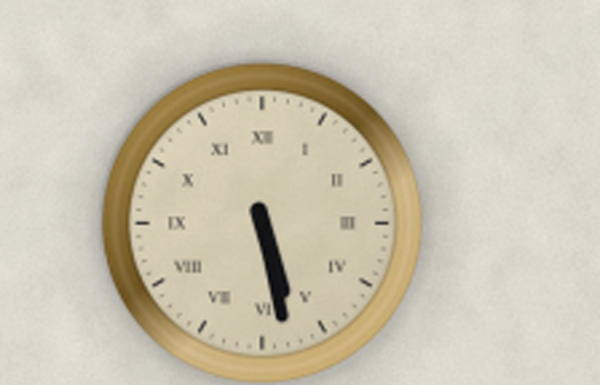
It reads {"hour": 5, "minute": 28}
